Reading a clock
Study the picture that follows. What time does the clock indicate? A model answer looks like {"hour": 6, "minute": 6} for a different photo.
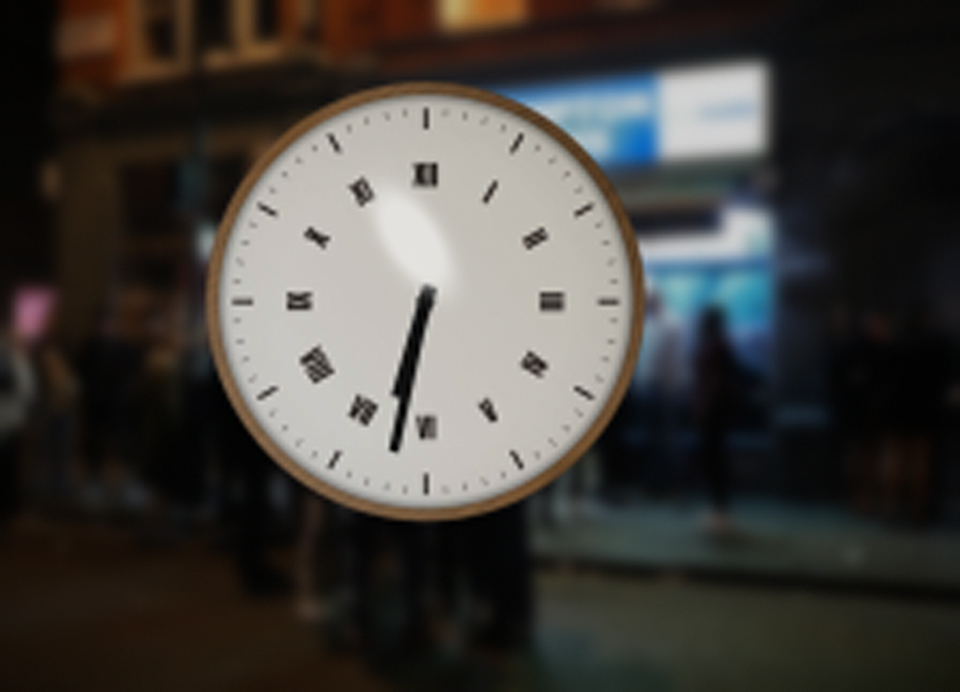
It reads {"hour": 6, "minute": 32}
